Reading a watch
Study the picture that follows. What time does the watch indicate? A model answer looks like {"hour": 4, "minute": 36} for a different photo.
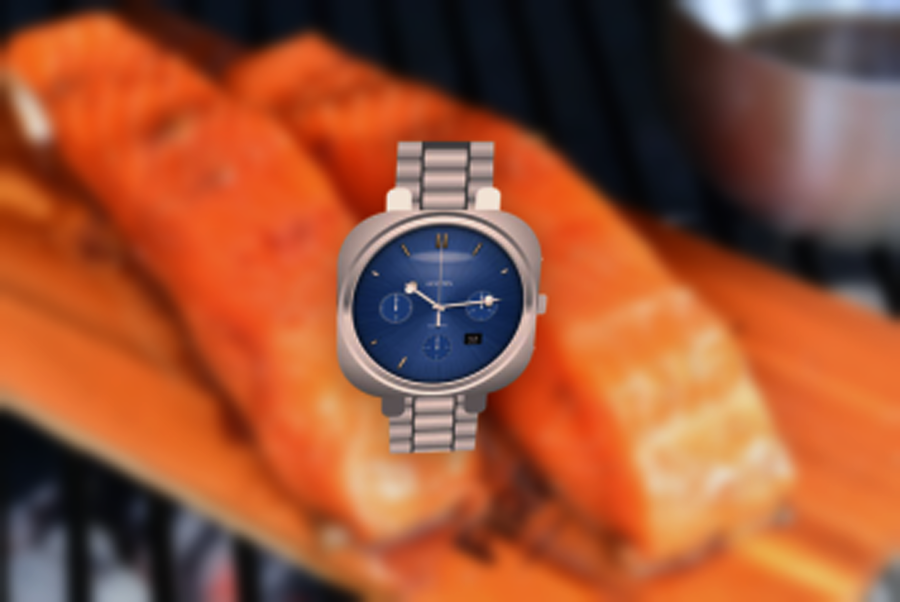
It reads {"hour": 10, "minute": 14}
